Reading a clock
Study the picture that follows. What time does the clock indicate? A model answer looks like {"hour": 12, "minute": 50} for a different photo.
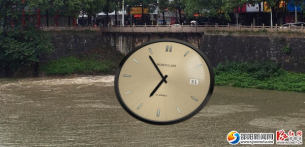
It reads {"hour": 6, "minute": 54}
